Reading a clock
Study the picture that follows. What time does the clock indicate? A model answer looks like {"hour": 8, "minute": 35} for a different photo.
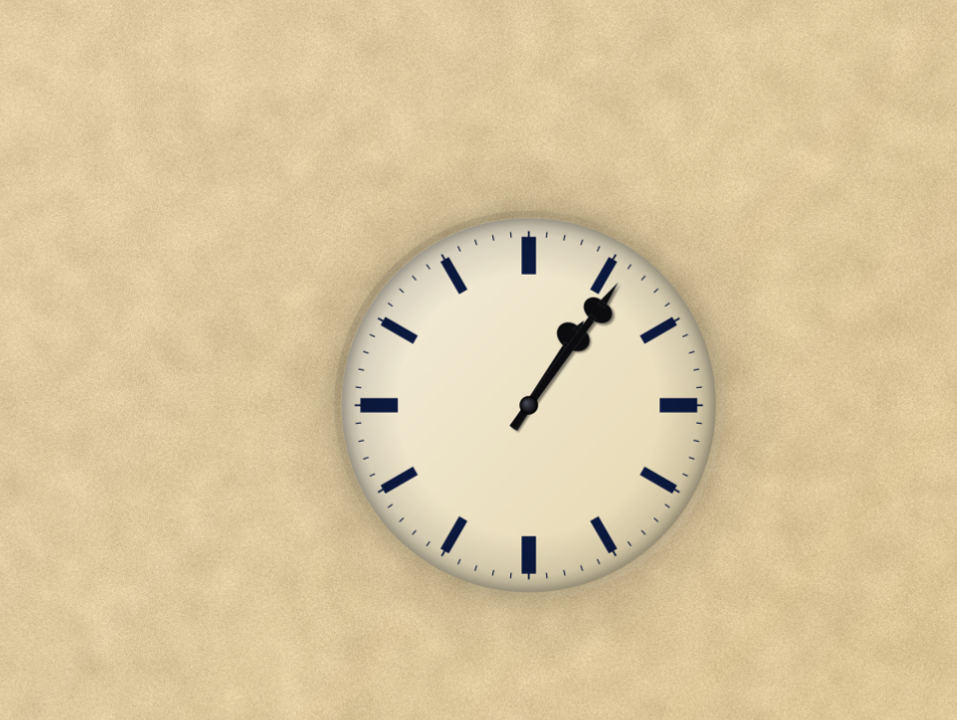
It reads {"hour": 1, "minute": 6}
